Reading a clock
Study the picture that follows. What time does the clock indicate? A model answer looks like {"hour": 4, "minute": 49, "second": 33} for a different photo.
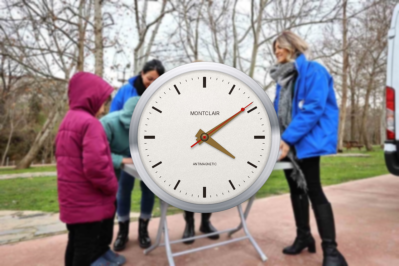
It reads {"hour": 4, "minute": 9, "second": 9}
